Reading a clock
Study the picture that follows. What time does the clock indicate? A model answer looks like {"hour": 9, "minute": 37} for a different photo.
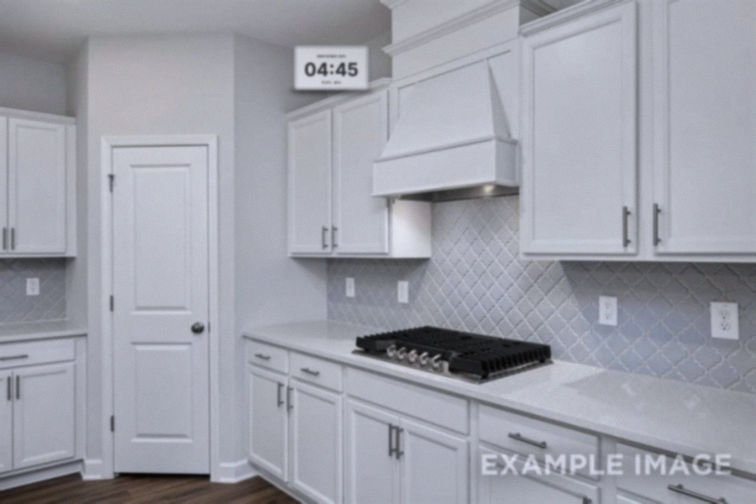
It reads {"hour": 4, "minute": 45}
